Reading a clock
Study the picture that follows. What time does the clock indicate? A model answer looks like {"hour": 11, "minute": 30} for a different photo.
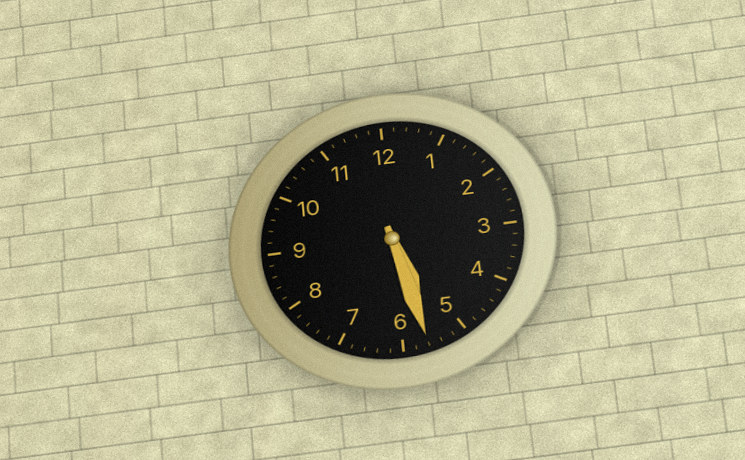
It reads {"hour": 5, "minute": 28}
